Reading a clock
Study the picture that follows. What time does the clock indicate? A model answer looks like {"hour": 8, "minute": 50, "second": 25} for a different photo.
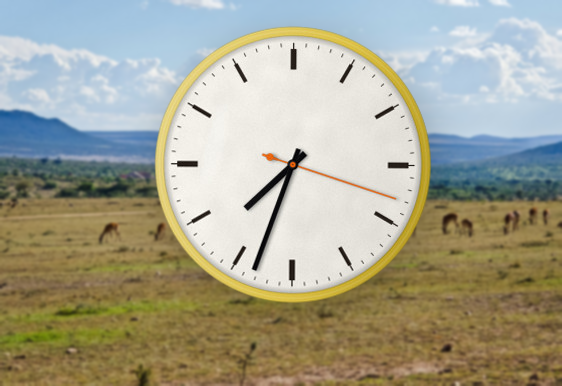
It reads {"hour": 7, "minute": 33, "second": 18}
